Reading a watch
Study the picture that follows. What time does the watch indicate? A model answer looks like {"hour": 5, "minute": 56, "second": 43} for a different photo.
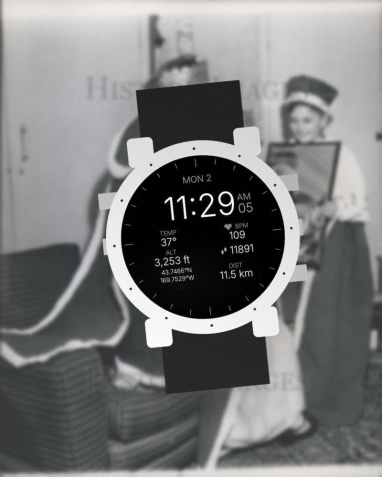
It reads {"hour": 11, "minute": 29, "second": 5}
